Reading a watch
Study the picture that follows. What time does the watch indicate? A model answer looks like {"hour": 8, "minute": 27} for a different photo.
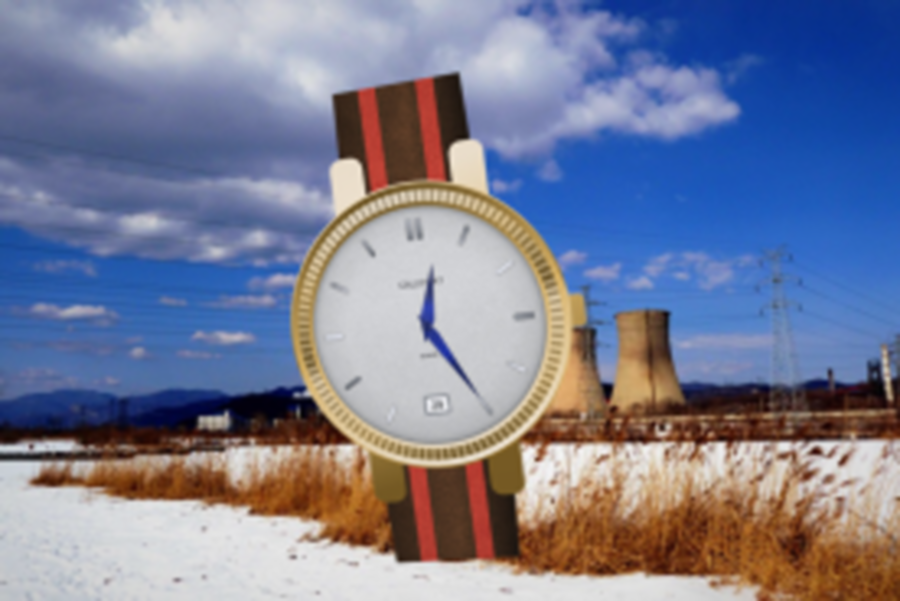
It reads {"hour": 12, "minute": 25}
